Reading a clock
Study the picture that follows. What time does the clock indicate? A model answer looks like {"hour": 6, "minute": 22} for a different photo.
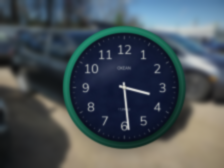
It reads {"hour": 3, "minute": 29}
